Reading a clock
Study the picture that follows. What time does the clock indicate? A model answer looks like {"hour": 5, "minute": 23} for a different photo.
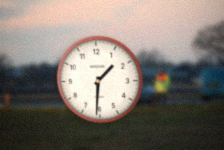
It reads {"hour": 1, "minute": 31}
